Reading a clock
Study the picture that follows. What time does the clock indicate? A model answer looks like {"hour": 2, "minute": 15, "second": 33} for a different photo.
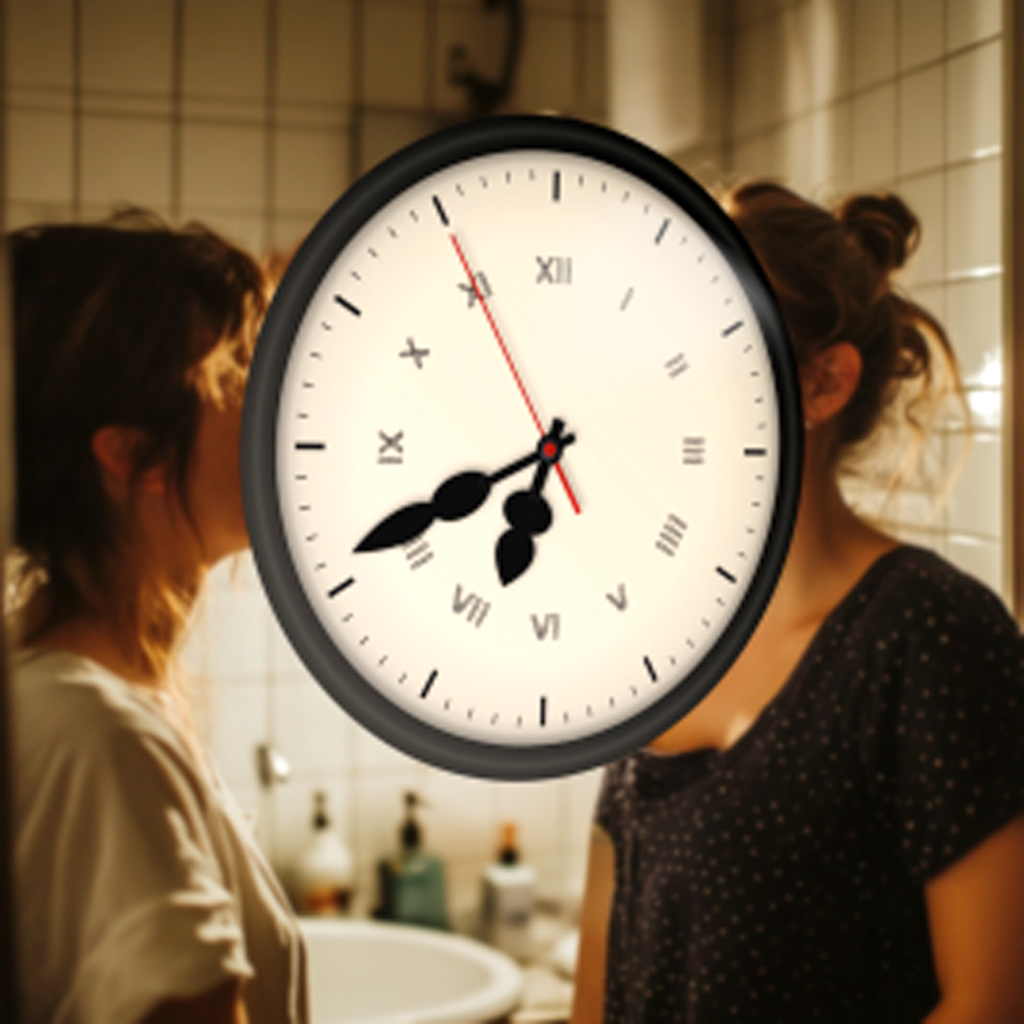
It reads {"hour": 6, "minute": 40, "second": 55}
